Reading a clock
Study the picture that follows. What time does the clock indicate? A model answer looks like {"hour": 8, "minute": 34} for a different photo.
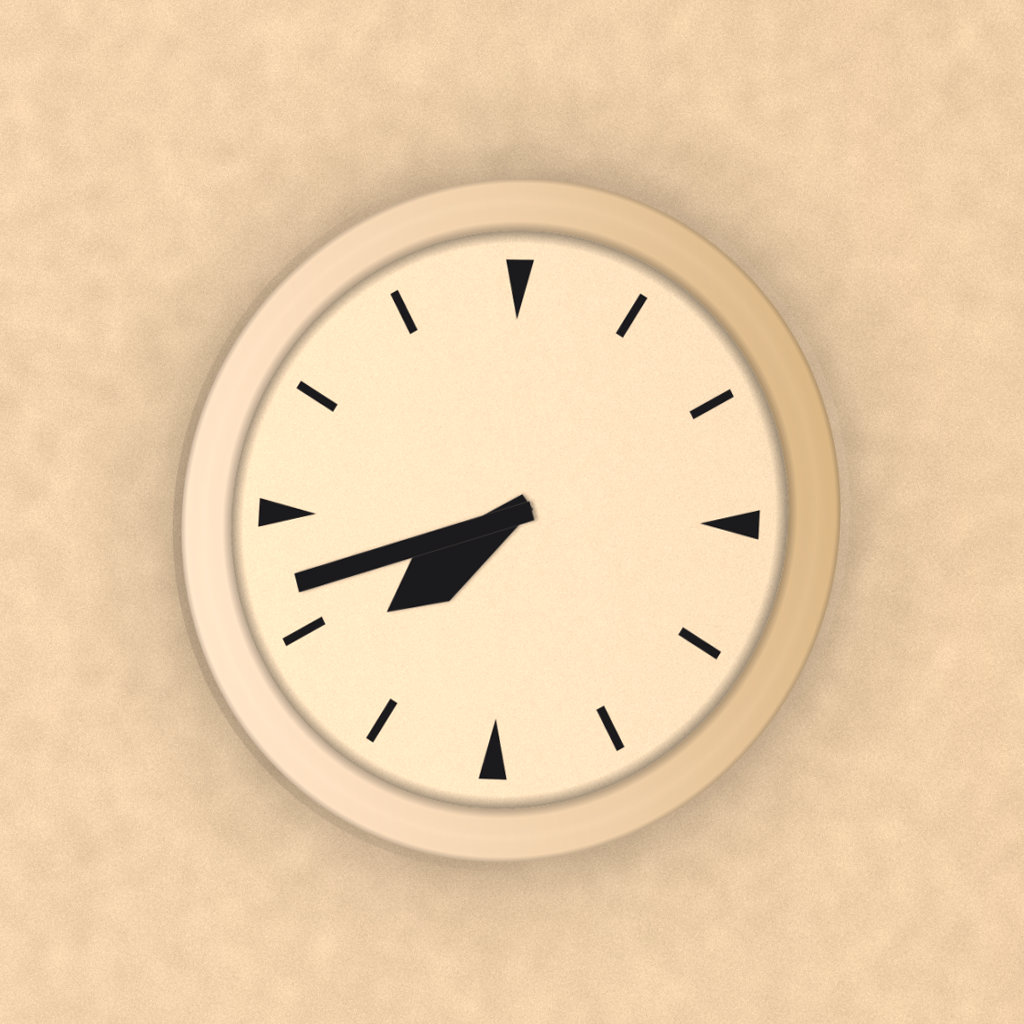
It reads {"hour": 7, "minute": 42}
